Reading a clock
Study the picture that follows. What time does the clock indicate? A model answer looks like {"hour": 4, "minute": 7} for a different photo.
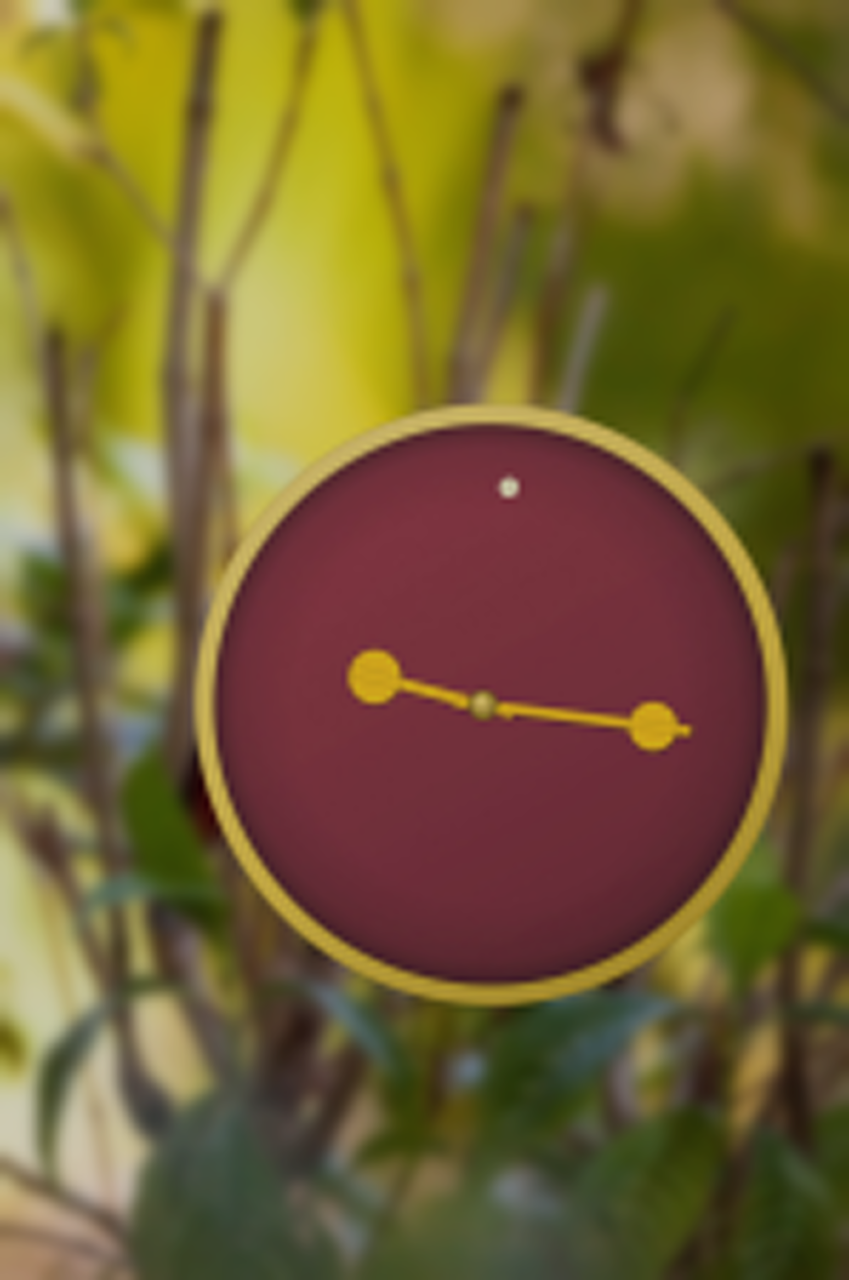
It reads {"hour": 9, "minute": 15}
